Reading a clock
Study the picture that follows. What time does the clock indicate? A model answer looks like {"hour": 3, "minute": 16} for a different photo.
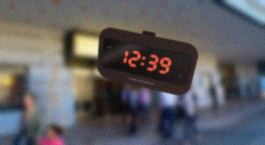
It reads {"hour": 12, "minute": 39}
